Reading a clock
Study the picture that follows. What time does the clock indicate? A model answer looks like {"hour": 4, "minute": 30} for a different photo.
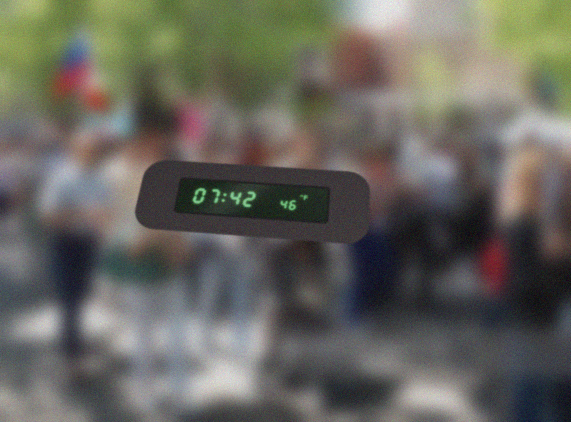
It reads {"hour": 7, "minute": 42}
